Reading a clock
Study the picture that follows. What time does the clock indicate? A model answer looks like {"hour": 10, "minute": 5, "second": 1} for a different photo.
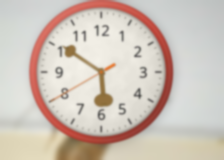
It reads {"hour": 5, "minute": 50, "second": 40}
